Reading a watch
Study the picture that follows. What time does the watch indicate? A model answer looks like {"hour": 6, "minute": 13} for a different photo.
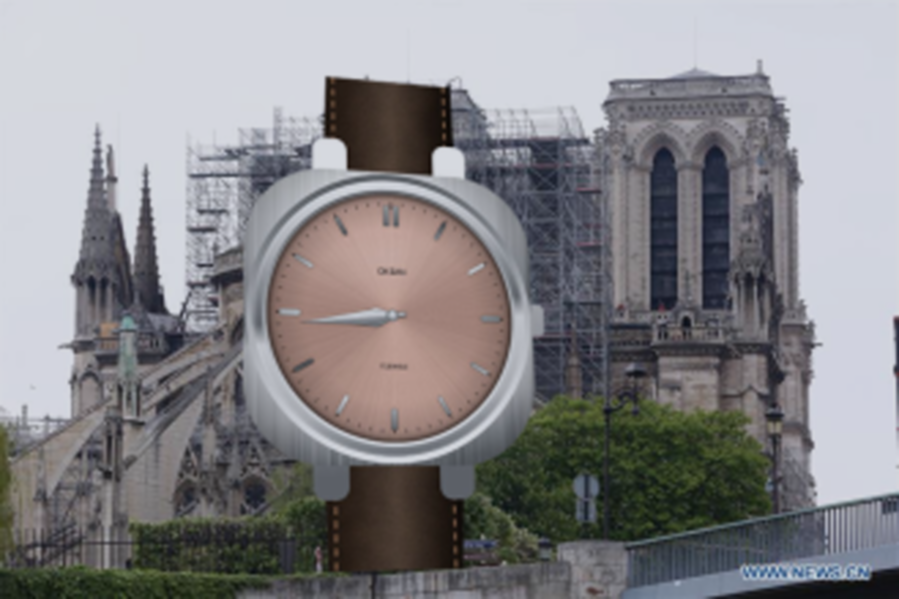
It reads {"hour": 8, "minute": 44}
